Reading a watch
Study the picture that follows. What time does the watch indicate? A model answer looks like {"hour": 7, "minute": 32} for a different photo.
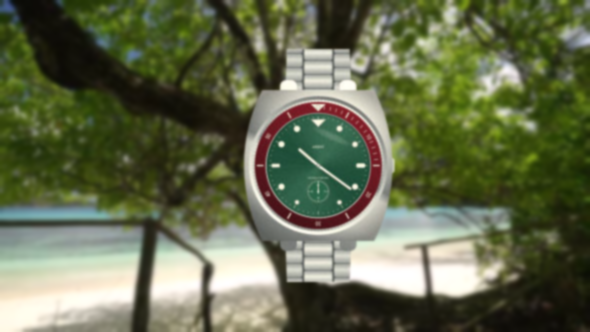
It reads {"hour": 10, "minute": 21}
